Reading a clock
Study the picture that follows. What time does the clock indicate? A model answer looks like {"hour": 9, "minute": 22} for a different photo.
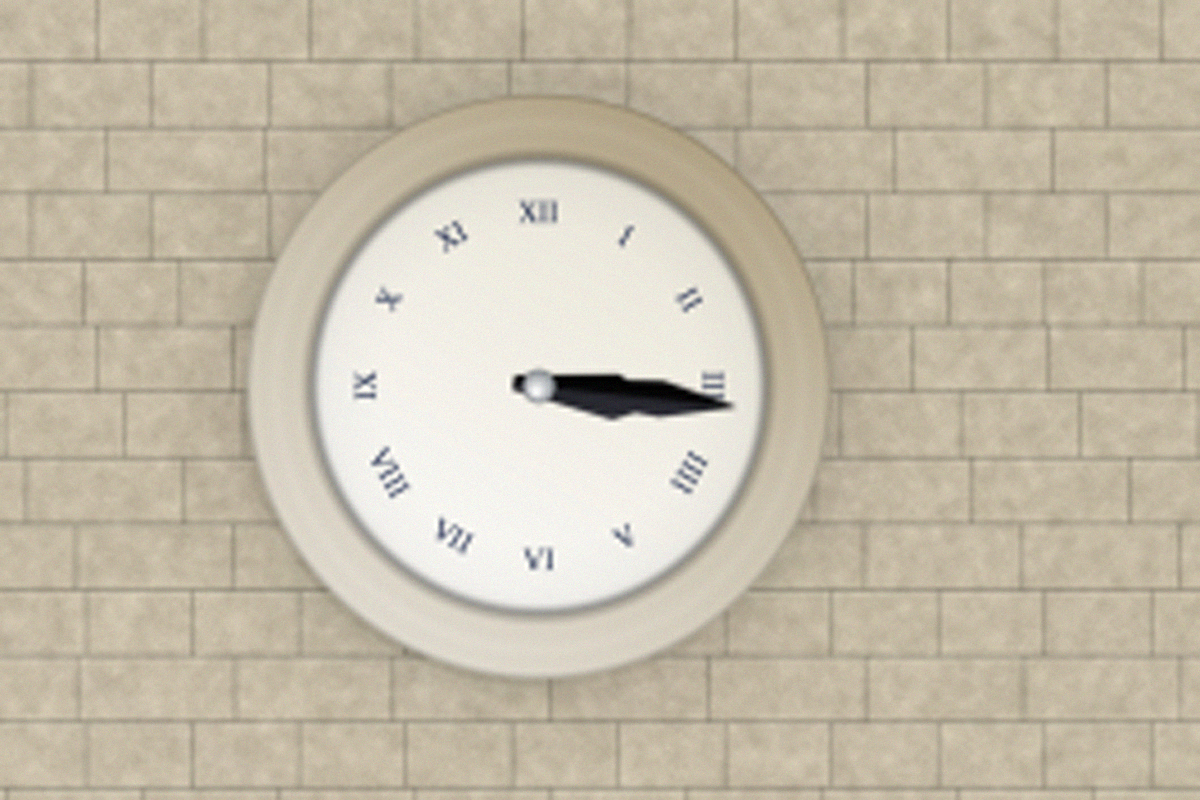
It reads {"hour": 3, "minute": 16}
